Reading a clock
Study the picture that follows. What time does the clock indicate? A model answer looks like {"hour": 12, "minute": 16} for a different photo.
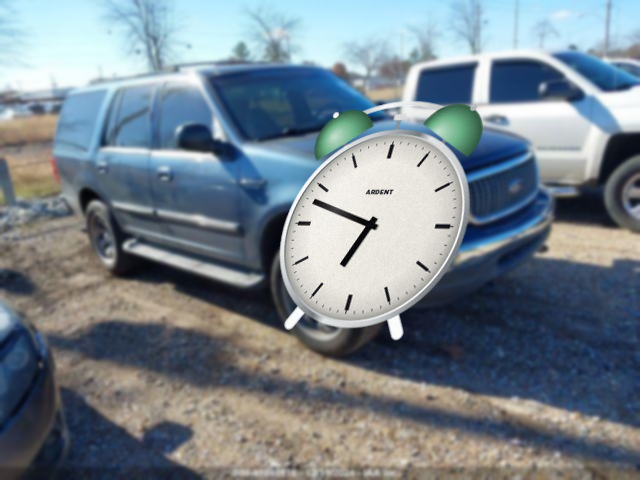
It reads {"hour": 6, "minute": 48}
